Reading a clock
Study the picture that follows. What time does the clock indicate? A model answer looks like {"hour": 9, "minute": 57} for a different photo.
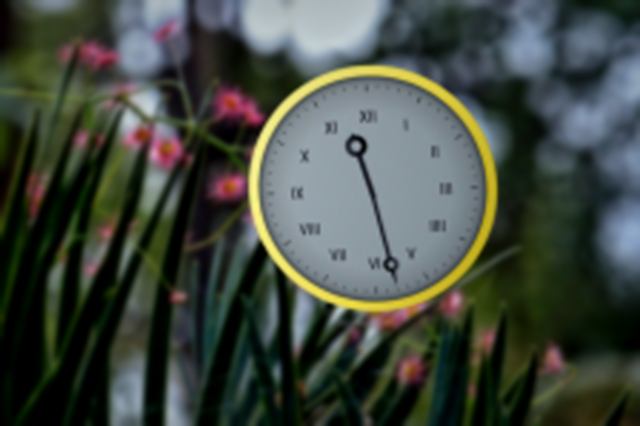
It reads {"hour": 11, "minute": 28}
